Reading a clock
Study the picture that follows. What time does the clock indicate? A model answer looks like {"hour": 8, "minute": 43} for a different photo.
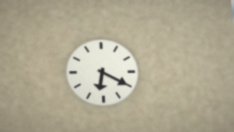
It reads {"hour": 6, "minute": 20}
